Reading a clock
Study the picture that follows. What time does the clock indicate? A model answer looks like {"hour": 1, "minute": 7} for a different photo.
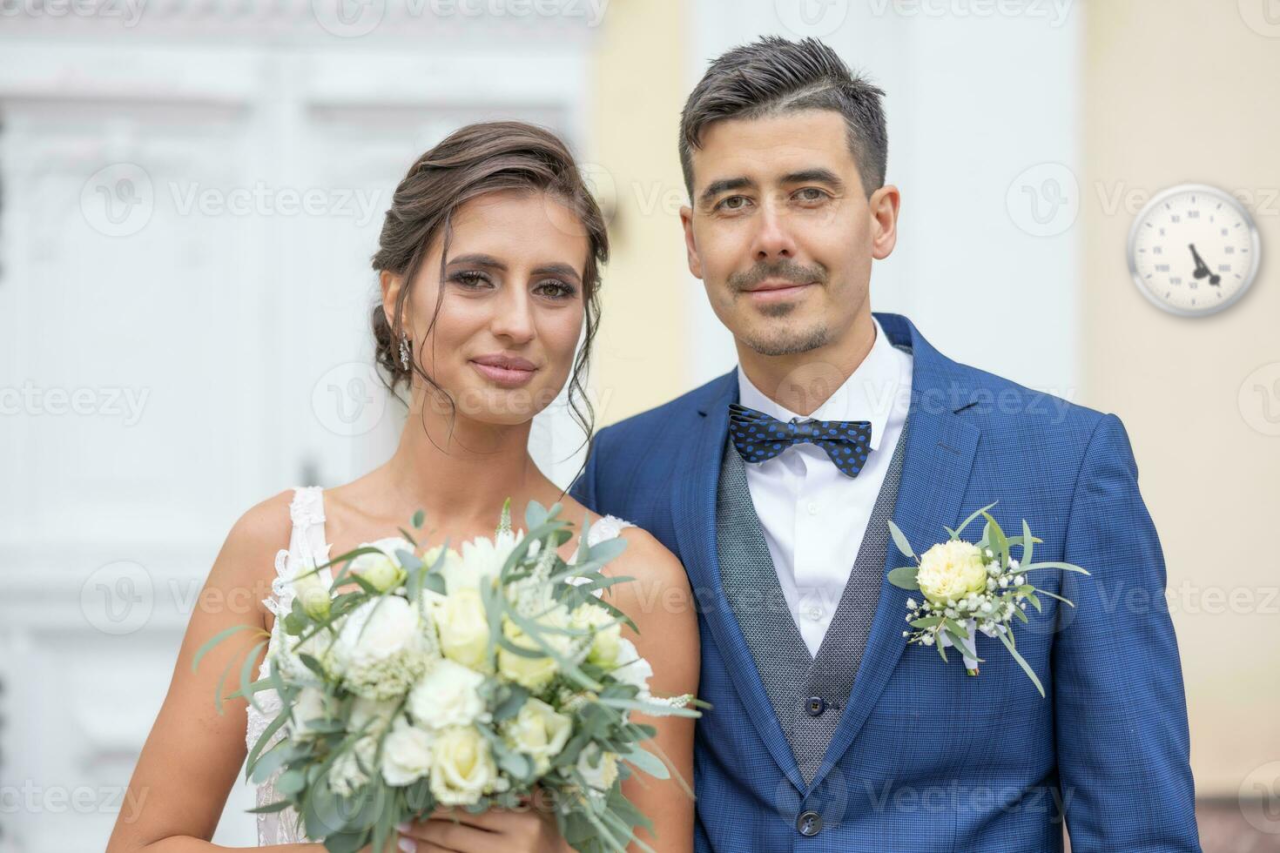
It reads {"hour": 5, "minute": 24}
